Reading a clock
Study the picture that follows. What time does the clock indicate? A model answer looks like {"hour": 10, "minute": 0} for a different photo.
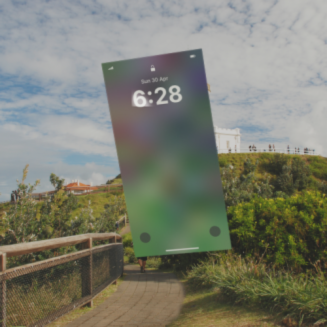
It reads {"hour": 6, "minute": 28}
